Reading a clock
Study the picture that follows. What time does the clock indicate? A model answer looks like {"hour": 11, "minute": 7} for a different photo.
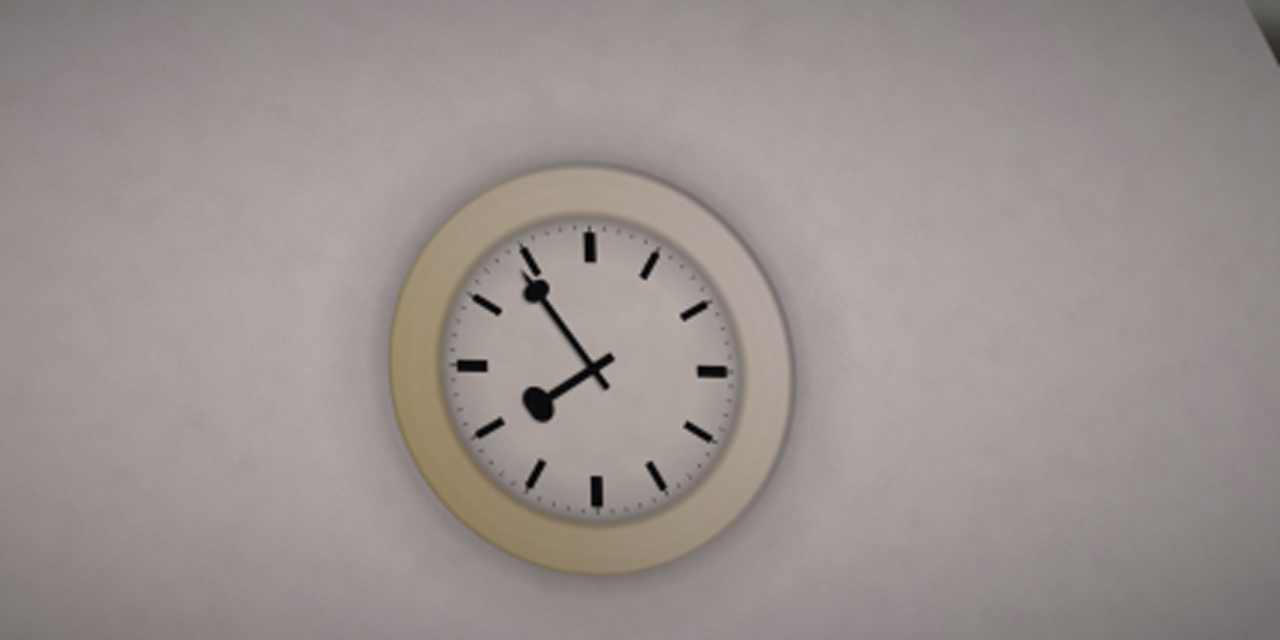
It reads {"hour": 7, "minute": 54}
